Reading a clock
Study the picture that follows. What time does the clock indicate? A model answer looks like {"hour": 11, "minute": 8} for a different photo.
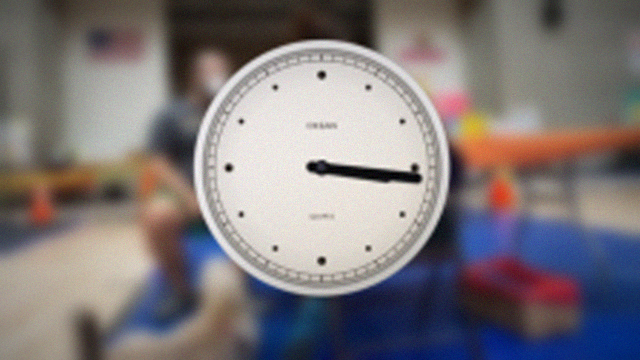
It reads {"hour": 3, "minute": 16}
